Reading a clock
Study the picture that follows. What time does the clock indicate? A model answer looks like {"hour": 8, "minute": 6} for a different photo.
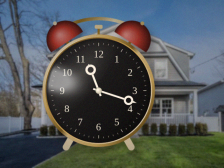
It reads {"hour": 11, "minute": 18}
